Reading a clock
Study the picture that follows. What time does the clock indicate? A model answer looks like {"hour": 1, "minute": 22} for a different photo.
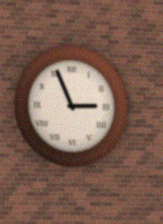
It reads {"hour": 2, "minute": 56}
